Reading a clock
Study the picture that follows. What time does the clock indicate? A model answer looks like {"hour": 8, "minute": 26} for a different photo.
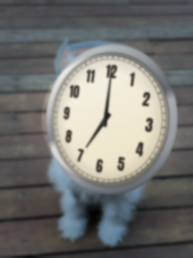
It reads {"hour": 7, "minute": 0}
